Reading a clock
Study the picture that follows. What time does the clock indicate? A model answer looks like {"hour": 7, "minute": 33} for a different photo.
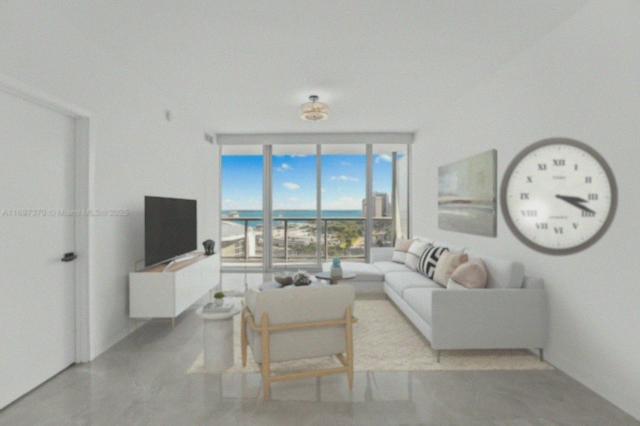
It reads {"hour": 3, "minute": 19}
